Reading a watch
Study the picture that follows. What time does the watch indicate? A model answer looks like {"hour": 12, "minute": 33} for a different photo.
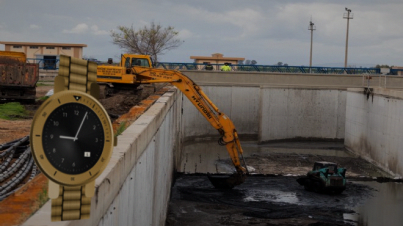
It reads {"hour": 9, "minute": 4}
